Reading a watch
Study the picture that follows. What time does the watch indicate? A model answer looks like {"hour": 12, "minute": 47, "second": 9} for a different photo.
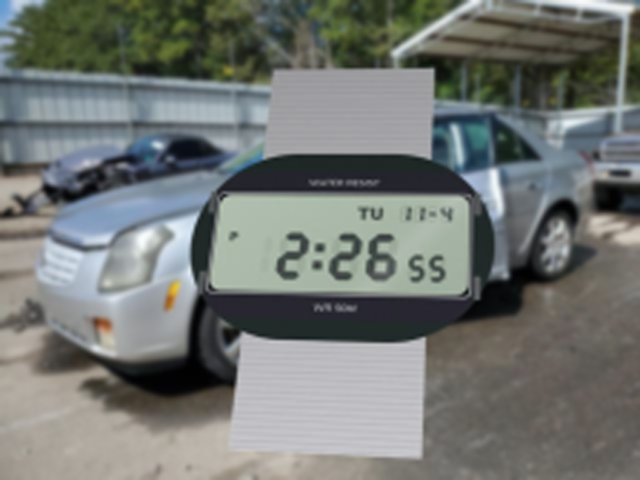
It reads {"hour": 2, "minute": 26, "second": 55}
